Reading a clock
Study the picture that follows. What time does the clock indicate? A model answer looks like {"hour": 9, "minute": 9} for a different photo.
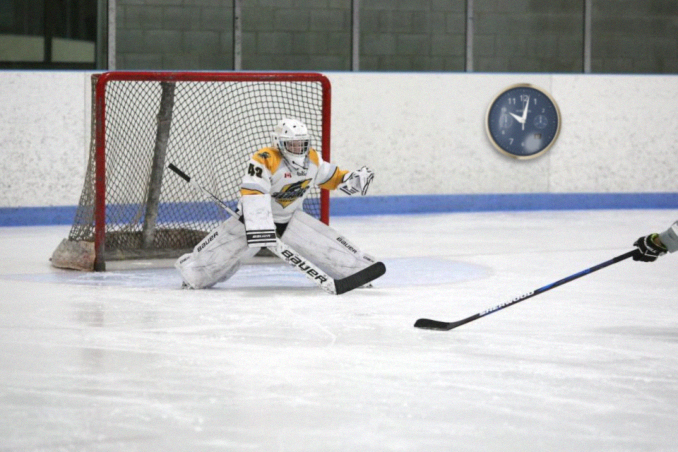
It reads {"hour": 10, "minute": 2}
